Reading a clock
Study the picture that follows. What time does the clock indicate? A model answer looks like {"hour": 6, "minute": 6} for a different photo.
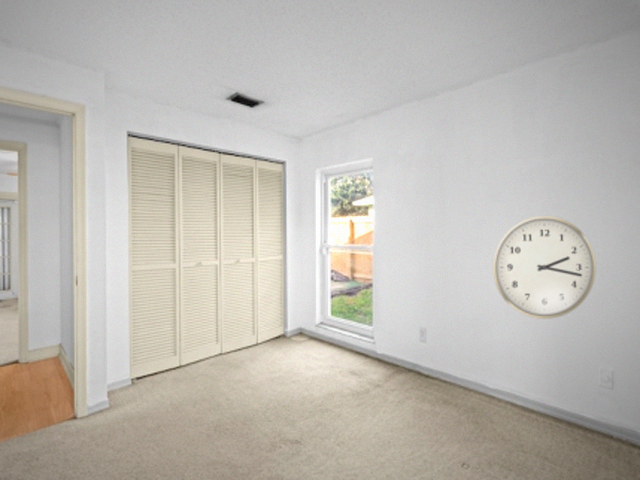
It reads {"hour": 2, "minute": 17}
